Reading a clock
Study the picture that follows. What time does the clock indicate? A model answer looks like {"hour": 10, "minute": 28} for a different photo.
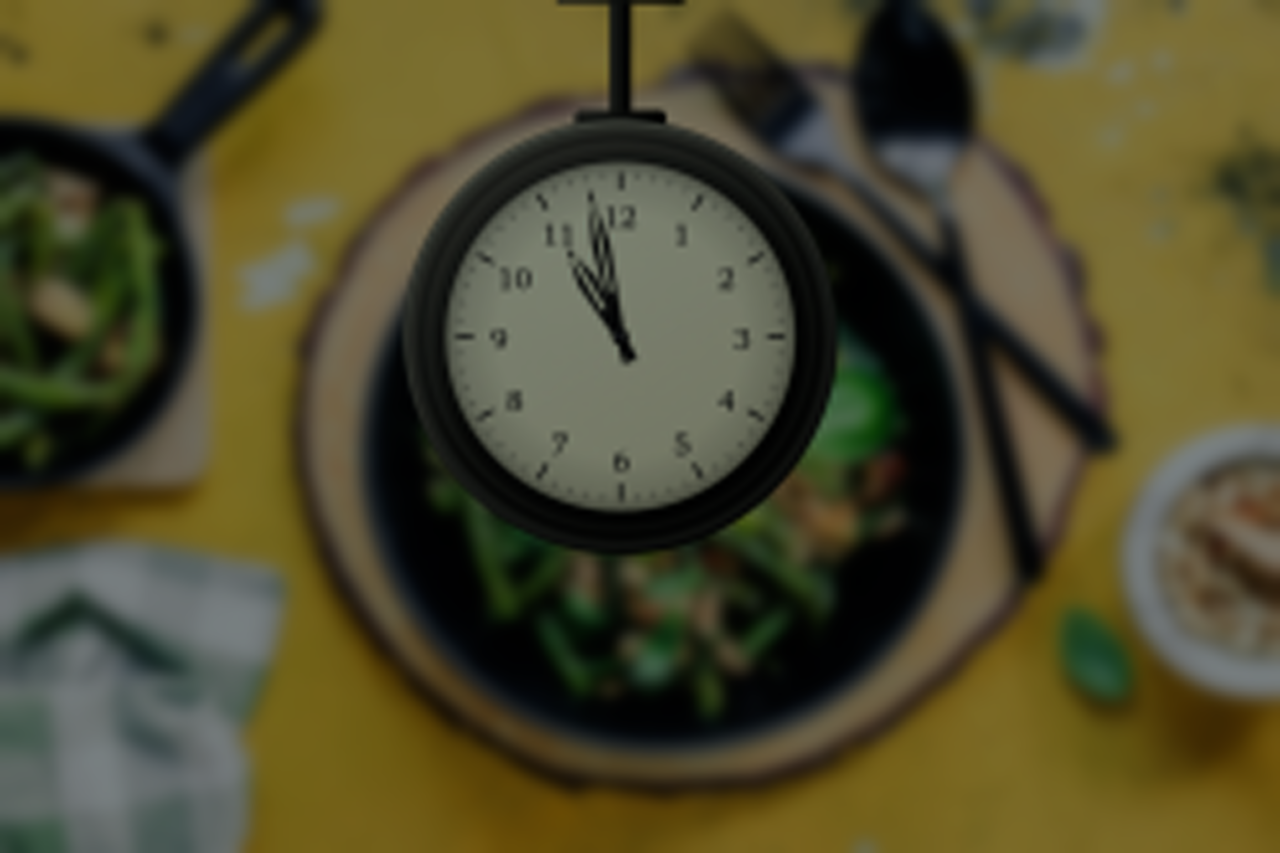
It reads {"hour": 10, "minute": 58}
